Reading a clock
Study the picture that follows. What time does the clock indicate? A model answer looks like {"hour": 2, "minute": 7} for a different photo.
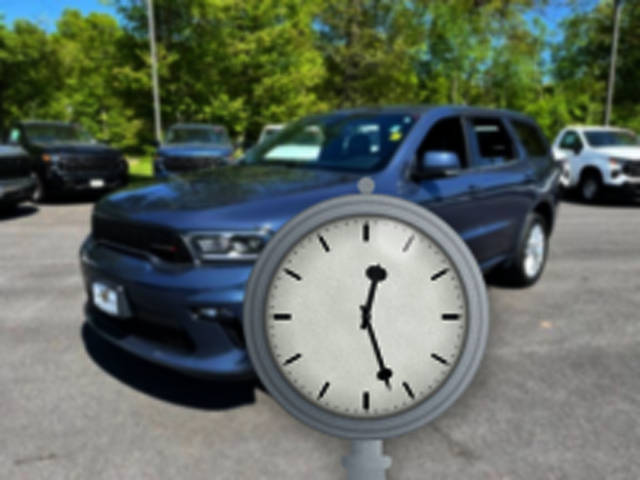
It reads {"hour": 12, "minute": 27}
